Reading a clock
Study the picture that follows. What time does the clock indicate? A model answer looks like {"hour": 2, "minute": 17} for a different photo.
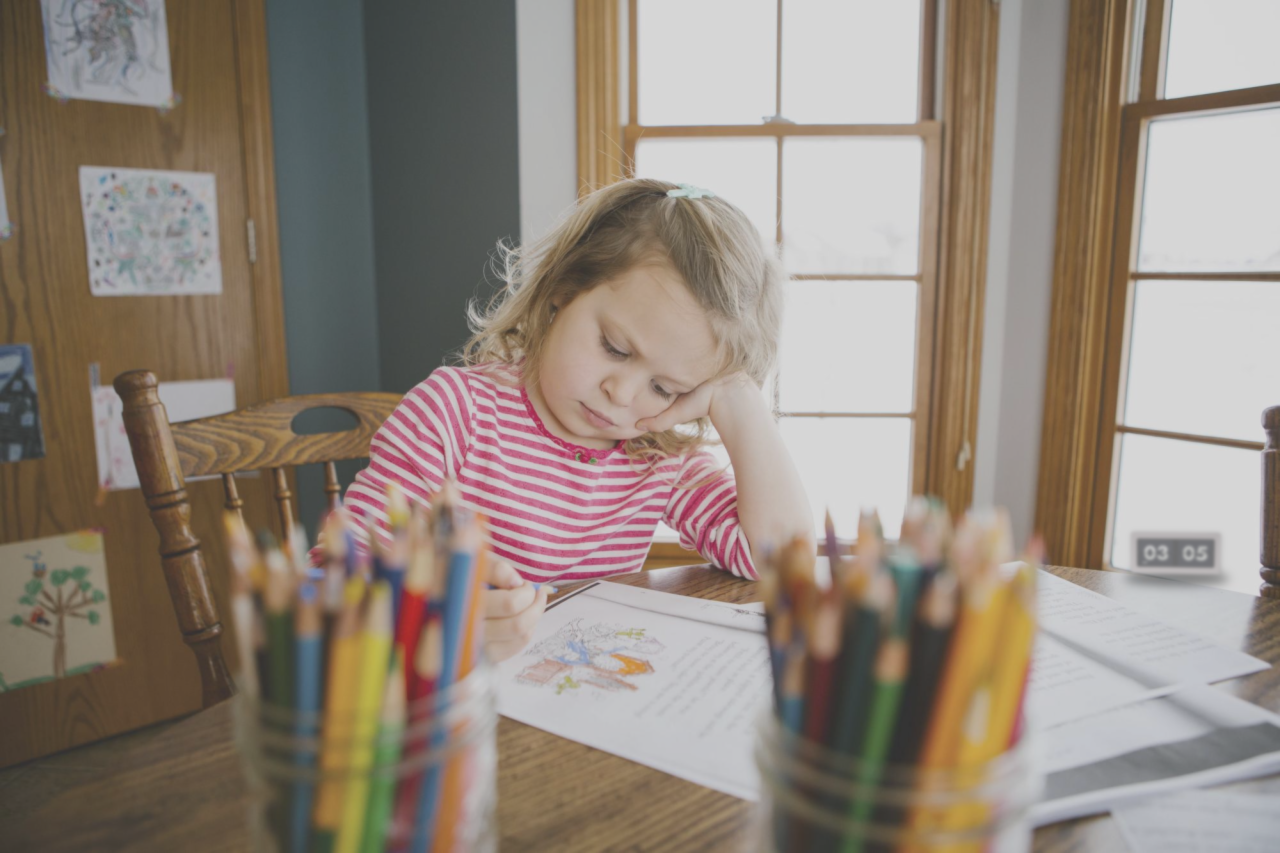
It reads {"hour": 3, "minute": 5}
